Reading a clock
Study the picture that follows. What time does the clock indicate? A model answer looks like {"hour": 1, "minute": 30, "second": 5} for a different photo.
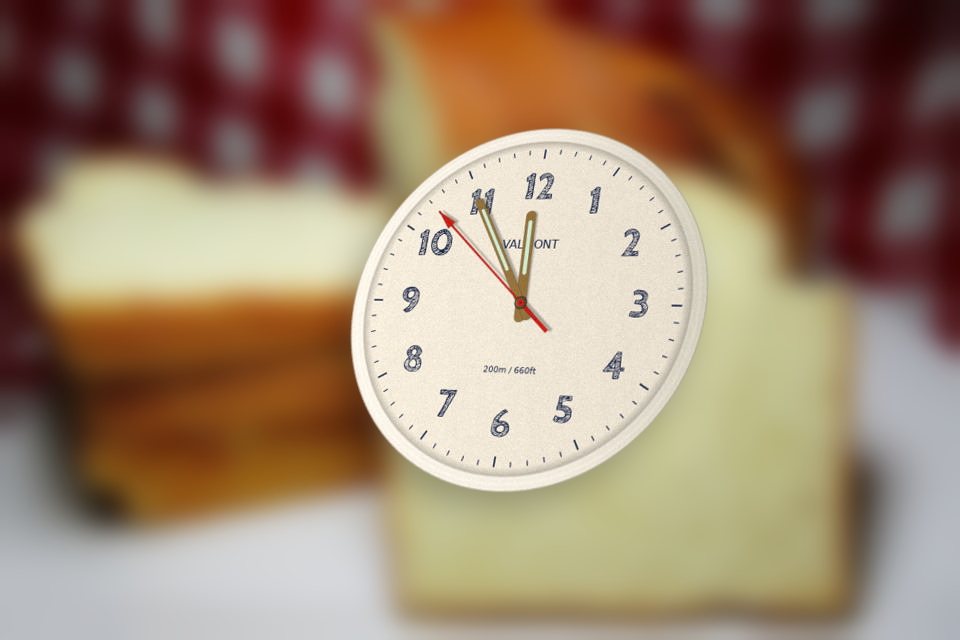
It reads {"hour": 11, "minute": 54, "second": 52}
